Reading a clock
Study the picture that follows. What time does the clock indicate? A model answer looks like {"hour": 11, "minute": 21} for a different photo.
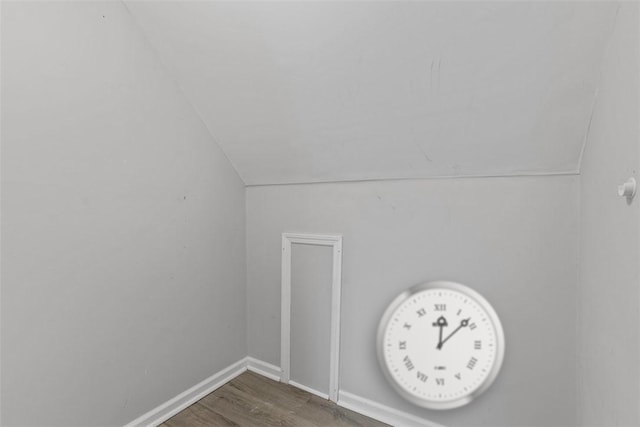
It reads {"hour": 12, "minute": 8}
